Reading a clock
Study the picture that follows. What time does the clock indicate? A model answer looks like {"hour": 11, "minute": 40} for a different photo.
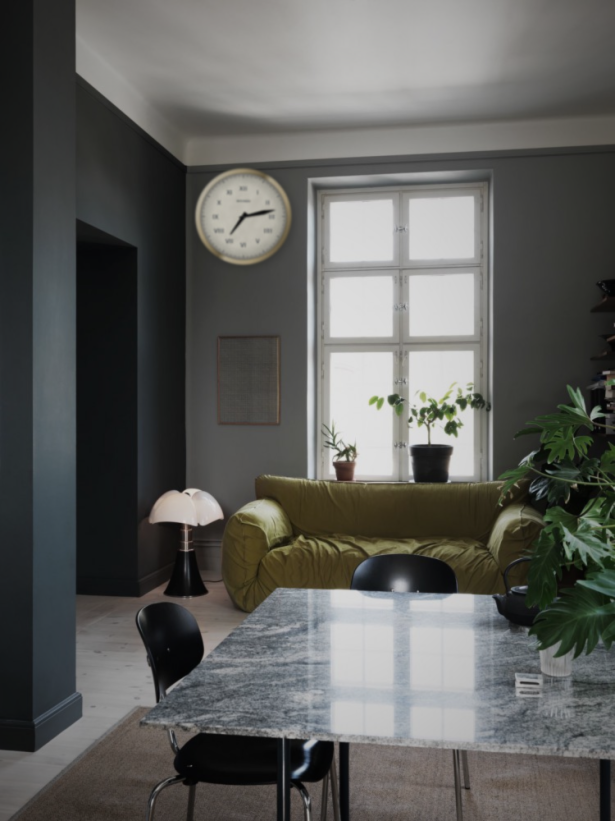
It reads {"hour": 7, "minute": 13}
